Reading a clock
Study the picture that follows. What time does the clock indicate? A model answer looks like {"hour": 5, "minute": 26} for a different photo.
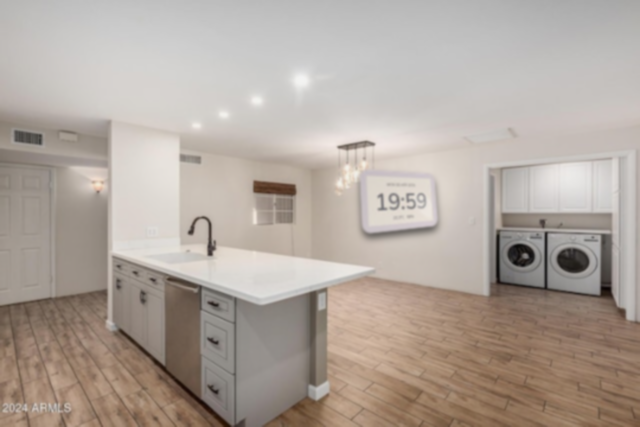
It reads {"hour": 19, "minute": 59}
